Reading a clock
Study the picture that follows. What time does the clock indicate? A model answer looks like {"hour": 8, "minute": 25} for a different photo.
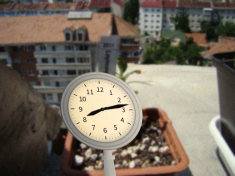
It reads {"hour": 8, "minute": 13}
